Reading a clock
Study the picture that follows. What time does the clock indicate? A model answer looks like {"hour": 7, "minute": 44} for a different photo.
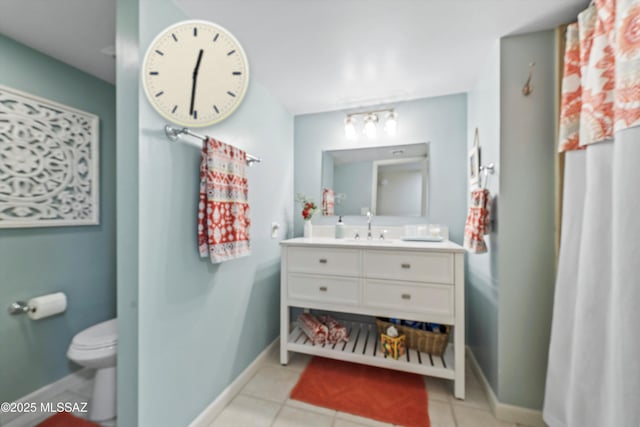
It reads {"hour": 12, "minute": 31}
